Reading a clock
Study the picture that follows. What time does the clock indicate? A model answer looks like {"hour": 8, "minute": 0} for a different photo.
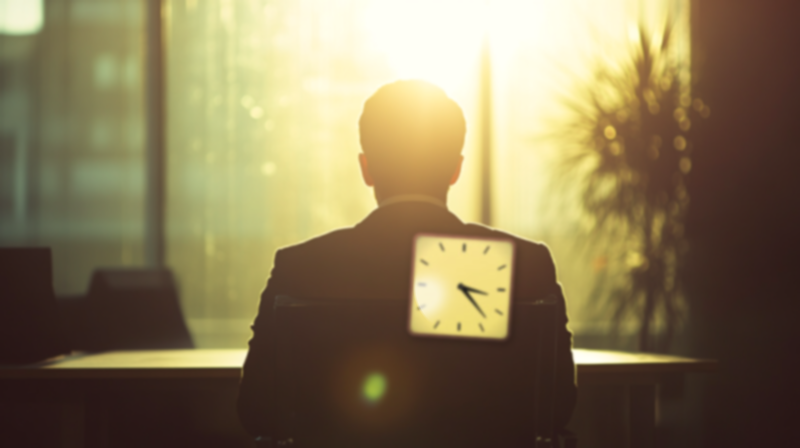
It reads {"hour": 3, "minute": 23}
